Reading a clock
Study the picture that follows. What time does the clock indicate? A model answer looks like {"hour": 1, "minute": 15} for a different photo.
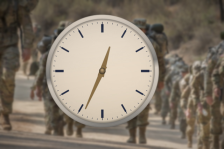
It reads {"hour": 12, "minute": 34}
